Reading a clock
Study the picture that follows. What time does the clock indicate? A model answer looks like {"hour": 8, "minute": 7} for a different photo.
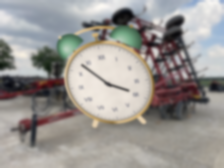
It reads {"hour": 3, "minute": 53}
